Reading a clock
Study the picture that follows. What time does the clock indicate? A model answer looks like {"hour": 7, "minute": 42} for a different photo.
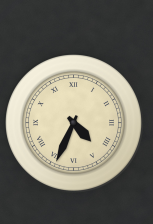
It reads {"hour": 4, "minute": 34}
